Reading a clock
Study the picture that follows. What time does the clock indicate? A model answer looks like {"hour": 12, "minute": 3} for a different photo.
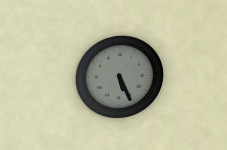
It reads {"hour": 5, "minute": 26}
